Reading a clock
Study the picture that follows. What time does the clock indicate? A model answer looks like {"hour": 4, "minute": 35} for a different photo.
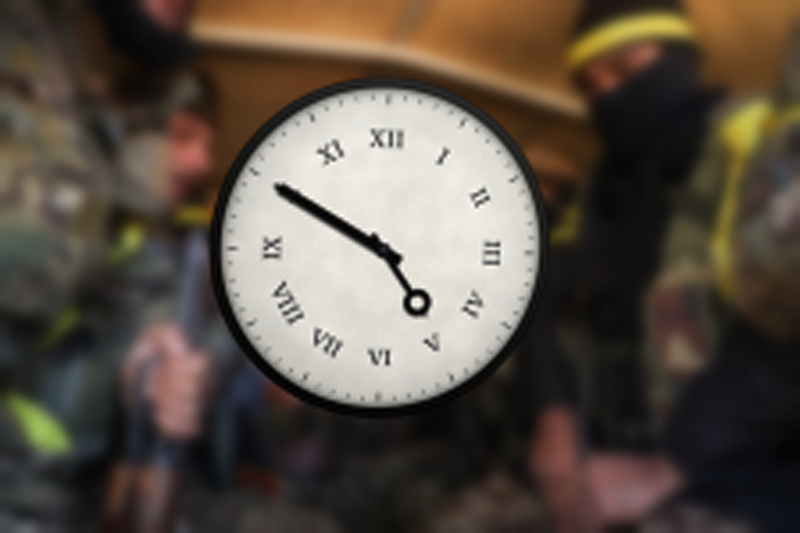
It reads {"hour": 4, "minute": 50}
